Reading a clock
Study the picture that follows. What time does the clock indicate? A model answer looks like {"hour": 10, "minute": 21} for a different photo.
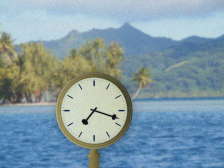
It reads {"hour": 7, "minute": 18}
